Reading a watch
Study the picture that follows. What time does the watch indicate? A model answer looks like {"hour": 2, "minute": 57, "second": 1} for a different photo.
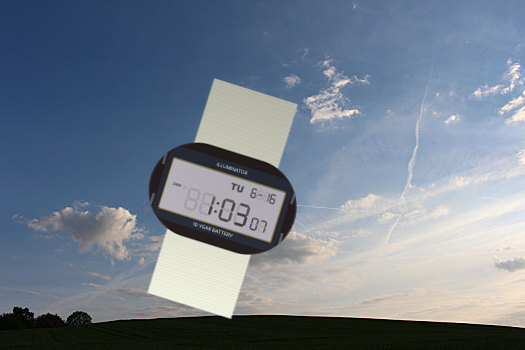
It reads {"hour": 1, "minute": 3, "second": 7}
